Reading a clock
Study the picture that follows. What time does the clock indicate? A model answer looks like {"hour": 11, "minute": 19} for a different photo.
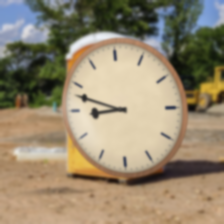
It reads {"hour": 8, "minute": 48}
